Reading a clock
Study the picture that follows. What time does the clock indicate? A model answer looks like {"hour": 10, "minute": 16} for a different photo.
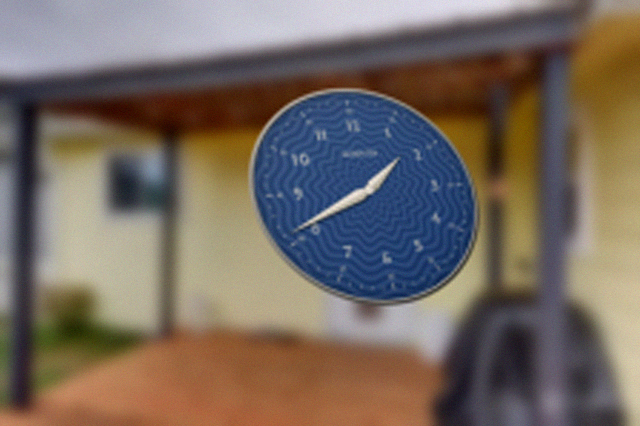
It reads {"hour": 1, "minute": 41}
